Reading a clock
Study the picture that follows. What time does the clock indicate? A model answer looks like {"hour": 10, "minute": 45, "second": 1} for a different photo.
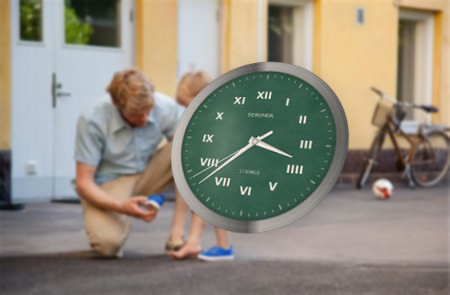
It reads {"hour": 3, "minute": 37, "second": 39}
